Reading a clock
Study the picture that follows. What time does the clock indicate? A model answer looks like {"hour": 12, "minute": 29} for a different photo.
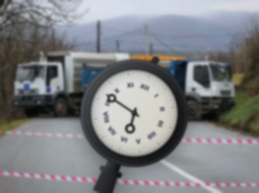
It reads {"hour": 5, "minute": 47}
